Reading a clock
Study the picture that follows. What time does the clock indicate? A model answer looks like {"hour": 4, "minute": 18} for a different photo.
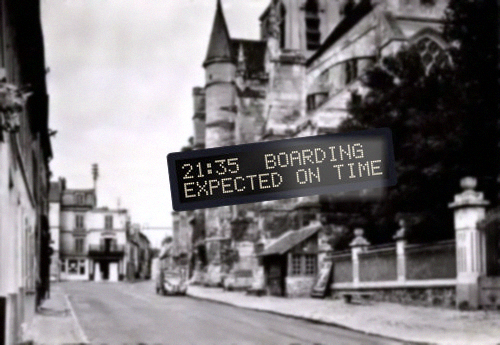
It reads {"hour": 21, "minute": 35}
